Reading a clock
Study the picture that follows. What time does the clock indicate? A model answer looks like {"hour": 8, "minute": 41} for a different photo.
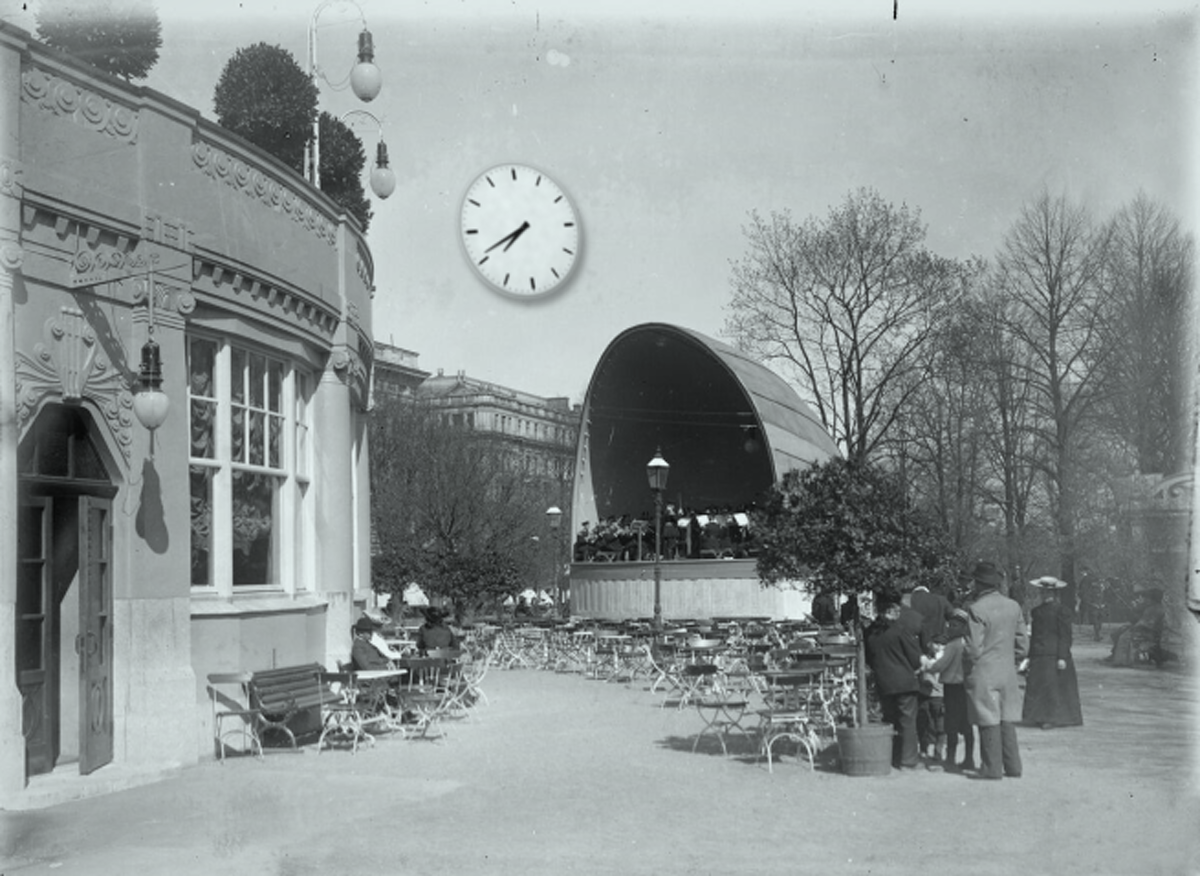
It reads {"hour": 7, "minute": 41}
